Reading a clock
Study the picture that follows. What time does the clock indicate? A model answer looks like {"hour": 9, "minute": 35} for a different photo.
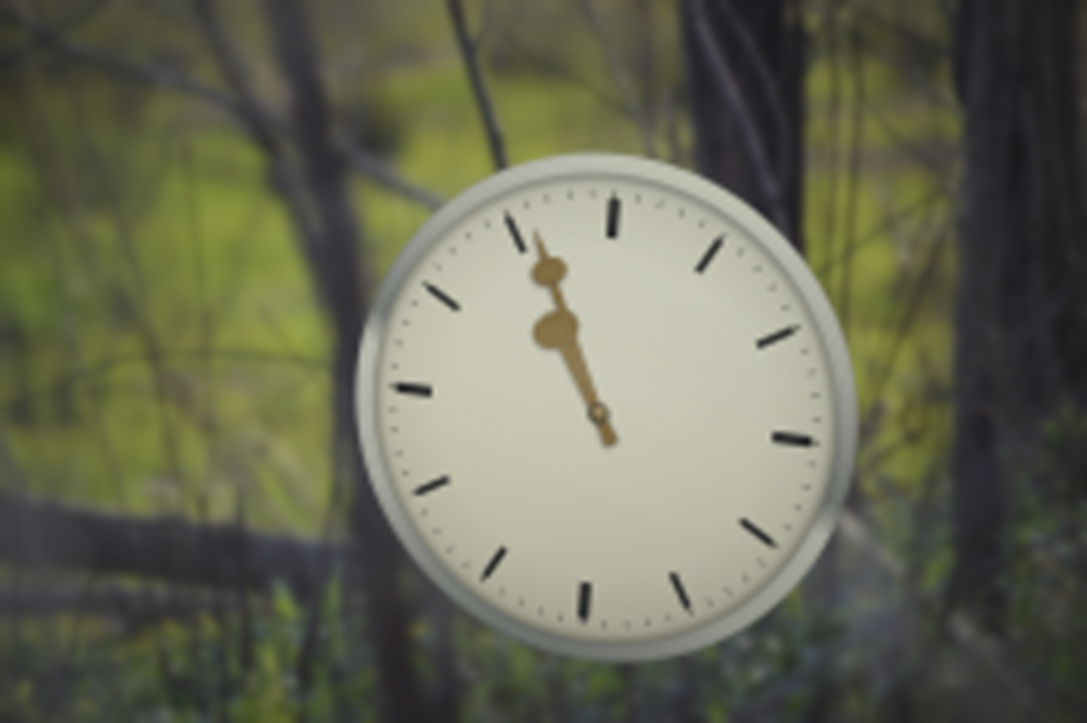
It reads {"hour": 10, "minute": 56}
